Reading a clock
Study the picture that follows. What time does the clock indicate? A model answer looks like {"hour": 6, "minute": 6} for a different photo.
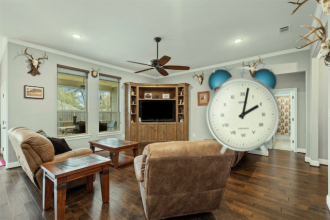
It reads {"hour": 2, "minute": 2}
